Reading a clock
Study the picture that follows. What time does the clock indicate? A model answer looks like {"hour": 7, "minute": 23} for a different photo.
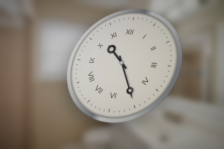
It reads {"hour": 10, "minute": 25}
